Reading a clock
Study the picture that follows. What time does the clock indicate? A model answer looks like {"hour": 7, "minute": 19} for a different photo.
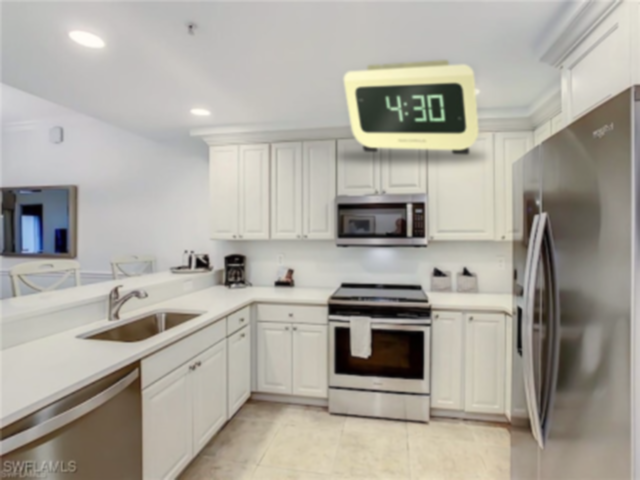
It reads {"hour": 4, "minute": 30}
